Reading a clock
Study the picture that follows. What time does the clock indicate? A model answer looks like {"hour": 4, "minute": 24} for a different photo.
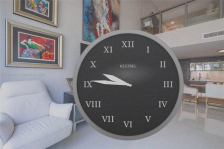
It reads {"hour": 9, "minute": 46}
